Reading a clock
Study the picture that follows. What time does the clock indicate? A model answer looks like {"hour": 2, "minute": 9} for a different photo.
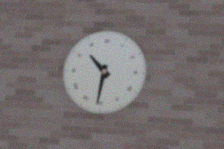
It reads {"hour": 10, "minute": 31}
